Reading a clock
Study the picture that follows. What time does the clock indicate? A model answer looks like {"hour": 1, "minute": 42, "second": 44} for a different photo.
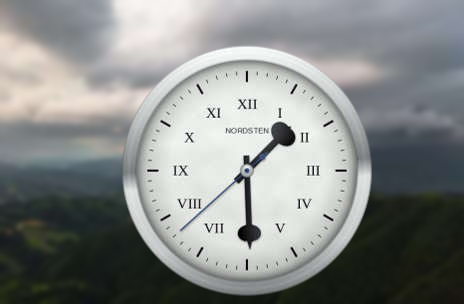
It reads {"hour": 1, "minute": 29, "second": 38}
